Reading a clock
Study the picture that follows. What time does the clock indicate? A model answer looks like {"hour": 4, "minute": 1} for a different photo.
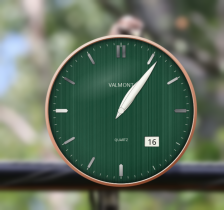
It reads {"hour": 1, "minute": 6}
